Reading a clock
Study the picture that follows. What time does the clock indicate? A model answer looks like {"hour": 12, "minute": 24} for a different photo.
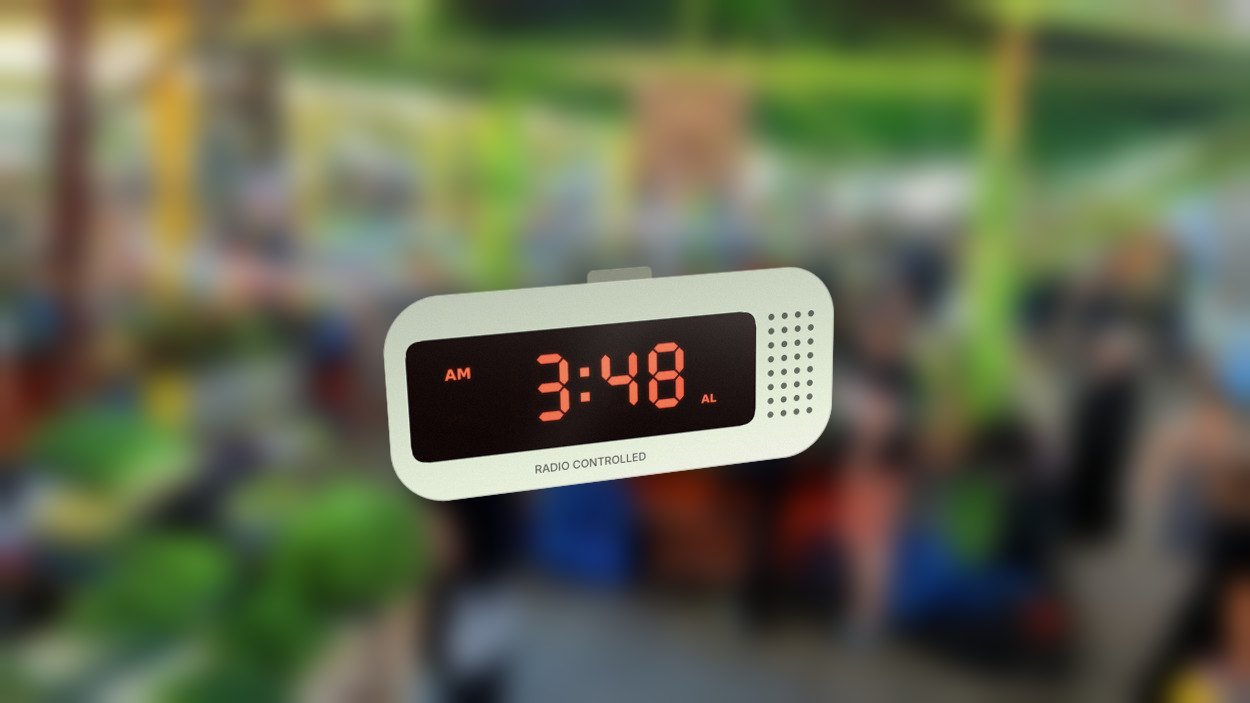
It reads {"hour": 3, "minute": 48}
